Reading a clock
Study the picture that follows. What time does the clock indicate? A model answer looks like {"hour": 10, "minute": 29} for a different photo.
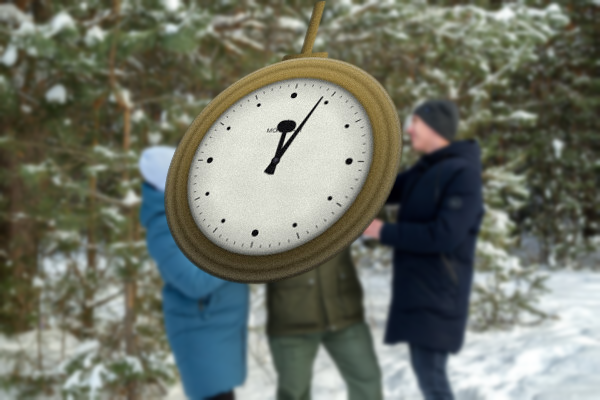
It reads {"hour": 12, "minute": 4}
